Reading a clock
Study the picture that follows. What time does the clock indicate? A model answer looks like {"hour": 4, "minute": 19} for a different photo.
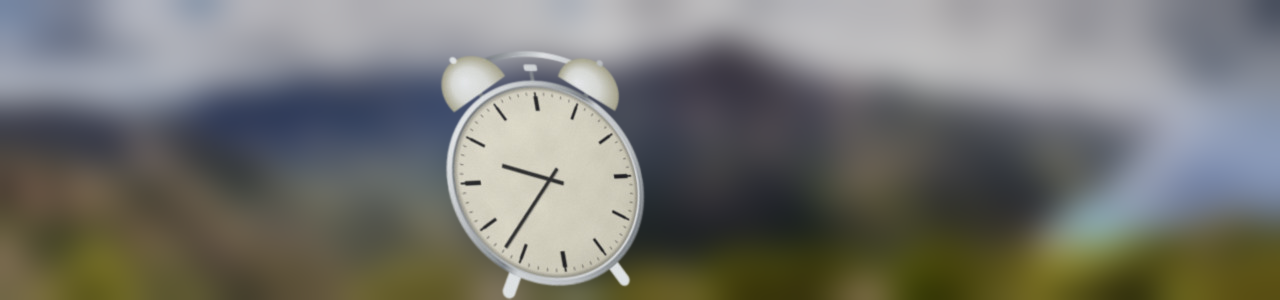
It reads {"hour": 9, "minute": 37}
